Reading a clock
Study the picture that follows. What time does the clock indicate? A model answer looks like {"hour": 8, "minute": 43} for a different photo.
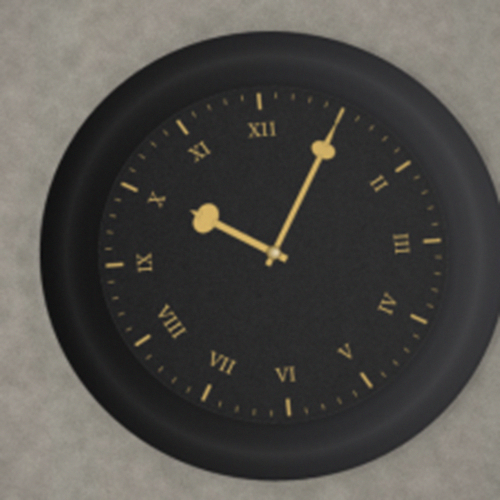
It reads {"hour": 10, "minute": 5}
